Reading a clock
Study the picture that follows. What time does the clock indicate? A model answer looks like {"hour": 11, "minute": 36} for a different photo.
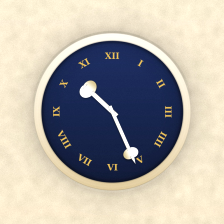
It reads {"hour": 10, "minute": 26}
